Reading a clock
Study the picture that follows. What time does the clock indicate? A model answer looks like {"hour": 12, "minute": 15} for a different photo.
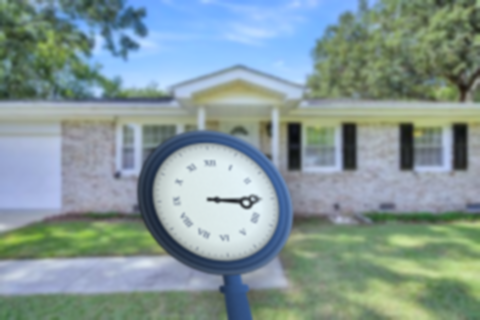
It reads {"hour": 3, "minute": 15}
